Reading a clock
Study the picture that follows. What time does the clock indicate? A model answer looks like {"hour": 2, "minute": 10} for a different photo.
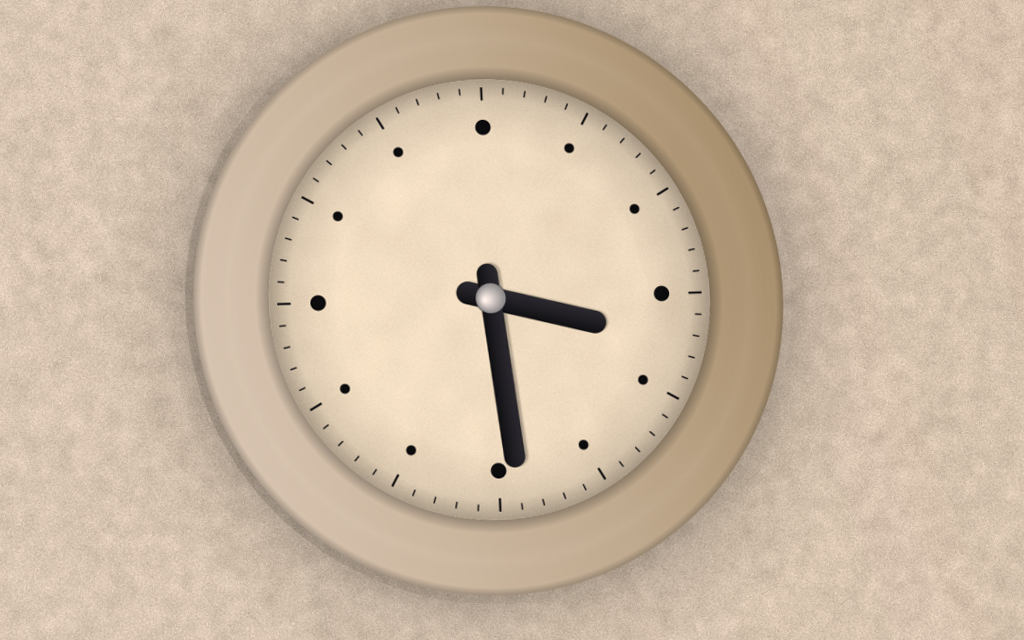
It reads {"hour": 3, "minute": 29}
